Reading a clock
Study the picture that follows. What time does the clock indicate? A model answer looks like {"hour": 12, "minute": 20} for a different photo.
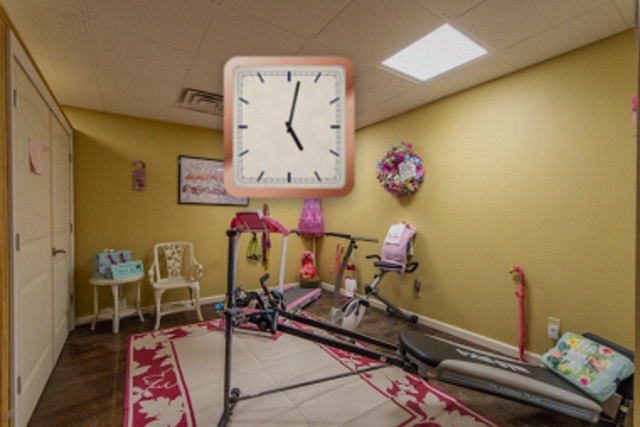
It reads {"hour": 5, "minute": 2}
